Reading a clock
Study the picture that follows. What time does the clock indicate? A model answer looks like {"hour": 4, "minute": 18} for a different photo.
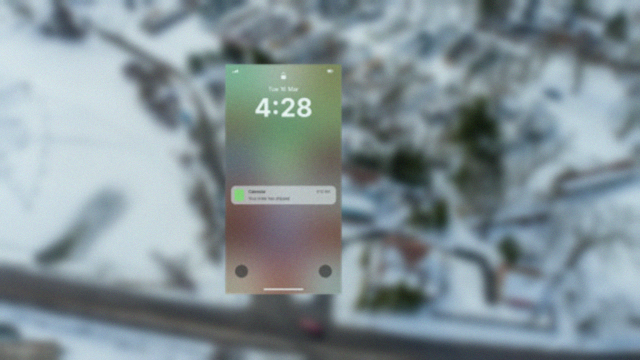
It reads {"hour": 4, "minute": 28}
